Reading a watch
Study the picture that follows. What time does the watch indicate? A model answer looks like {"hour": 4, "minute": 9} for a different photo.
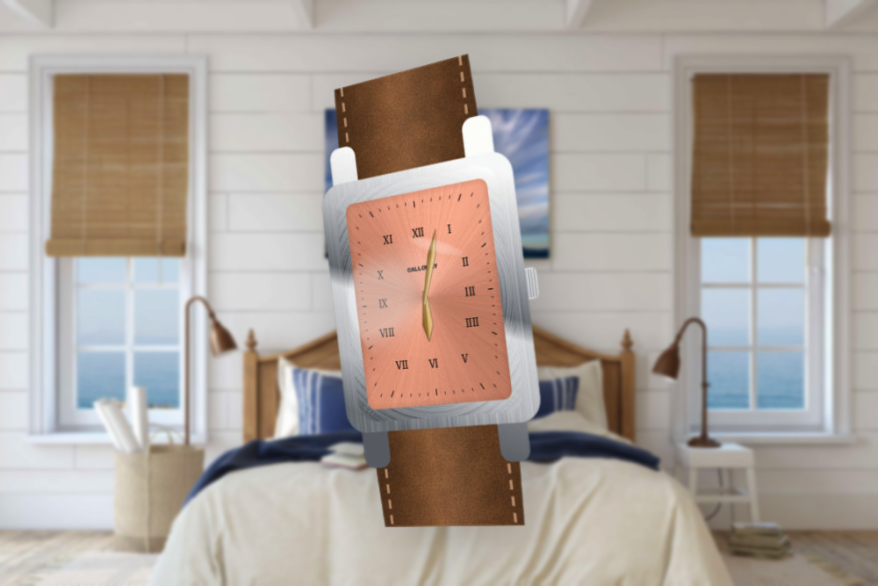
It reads {"hour": 6, "minute": 3}
